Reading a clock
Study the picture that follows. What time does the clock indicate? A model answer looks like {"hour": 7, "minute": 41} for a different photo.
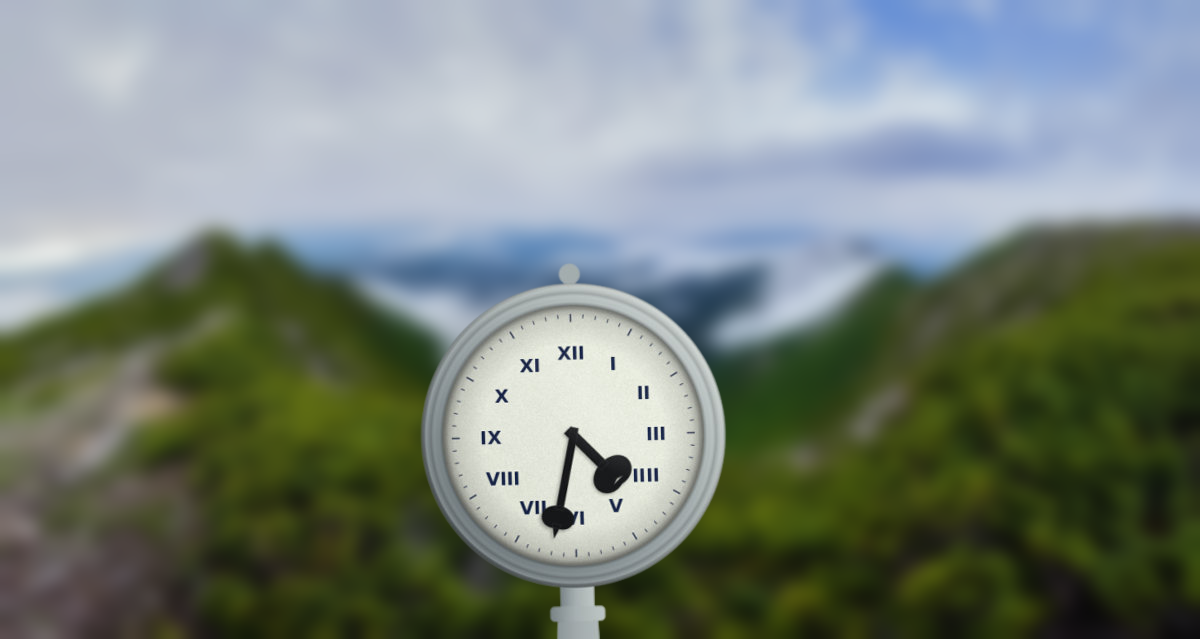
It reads {"hour": 4, "minute": 32}
